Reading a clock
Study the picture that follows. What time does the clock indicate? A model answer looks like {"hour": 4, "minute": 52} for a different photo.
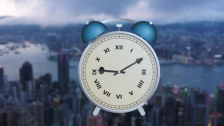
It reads {"hour": 9, "minute": 10}
